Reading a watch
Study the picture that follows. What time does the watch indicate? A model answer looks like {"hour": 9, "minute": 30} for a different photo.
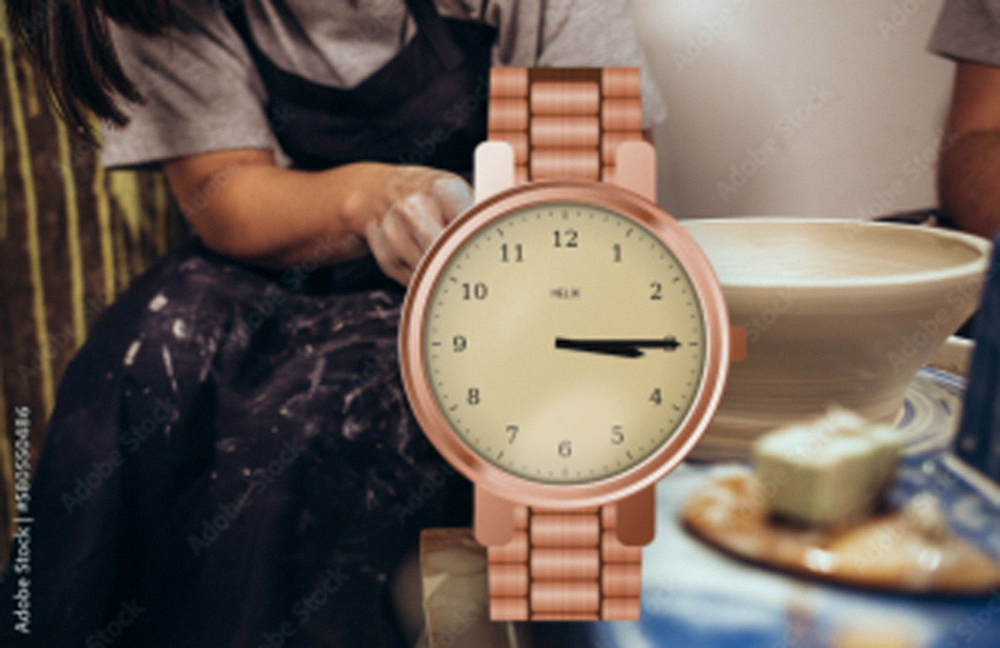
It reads {"hour": 3, "minute": 15}
